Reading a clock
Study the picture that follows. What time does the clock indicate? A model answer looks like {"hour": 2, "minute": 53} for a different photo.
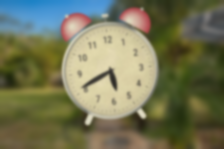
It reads {"hour": 5, "minute": 41}
